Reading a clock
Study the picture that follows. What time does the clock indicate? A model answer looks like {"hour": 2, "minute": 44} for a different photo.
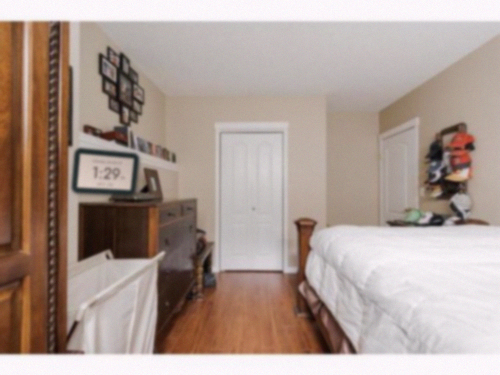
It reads {"hour": 1, "minute": 29}
